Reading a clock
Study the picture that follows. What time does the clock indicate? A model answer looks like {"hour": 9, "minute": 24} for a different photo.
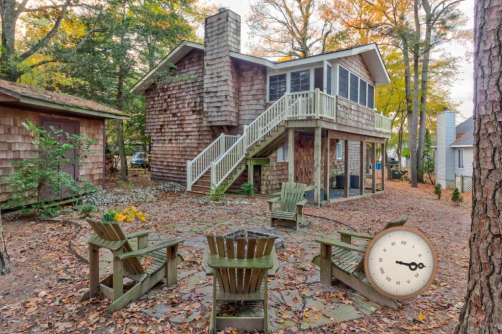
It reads {"hour": 3, "minute": 15}
